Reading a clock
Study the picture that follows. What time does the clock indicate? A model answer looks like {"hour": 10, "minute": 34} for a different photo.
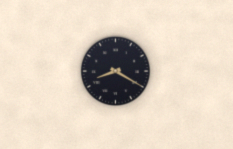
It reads {"hour": 8, "minute": 20}
